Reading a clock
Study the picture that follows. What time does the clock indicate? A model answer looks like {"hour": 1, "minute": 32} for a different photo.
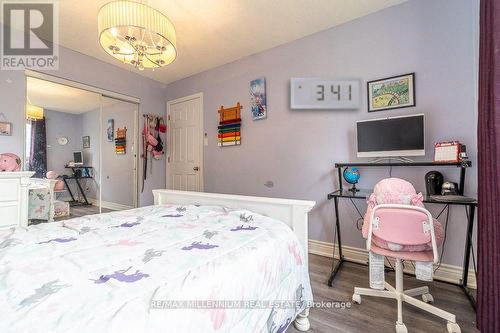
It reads {"hour": 3, "minute": 41}
